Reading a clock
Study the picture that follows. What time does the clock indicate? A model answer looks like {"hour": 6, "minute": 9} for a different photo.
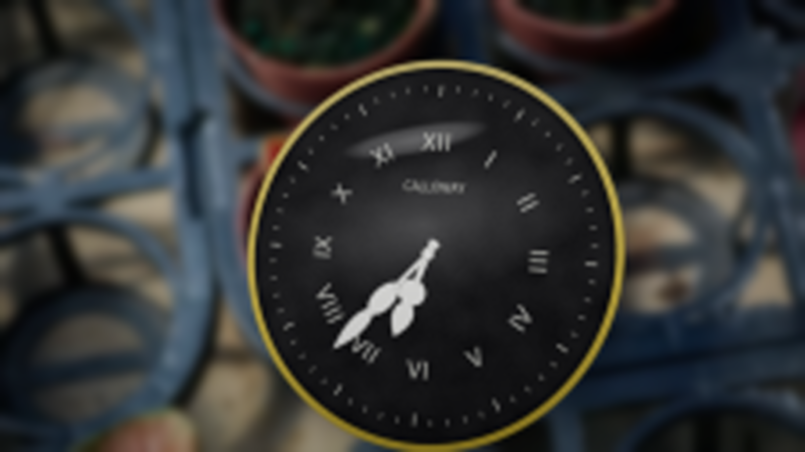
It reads {"hour": 6, "minute": 37}
